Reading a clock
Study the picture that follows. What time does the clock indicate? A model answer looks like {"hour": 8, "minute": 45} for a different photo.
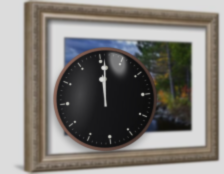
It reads {"hour": 12, "minute": 1}
